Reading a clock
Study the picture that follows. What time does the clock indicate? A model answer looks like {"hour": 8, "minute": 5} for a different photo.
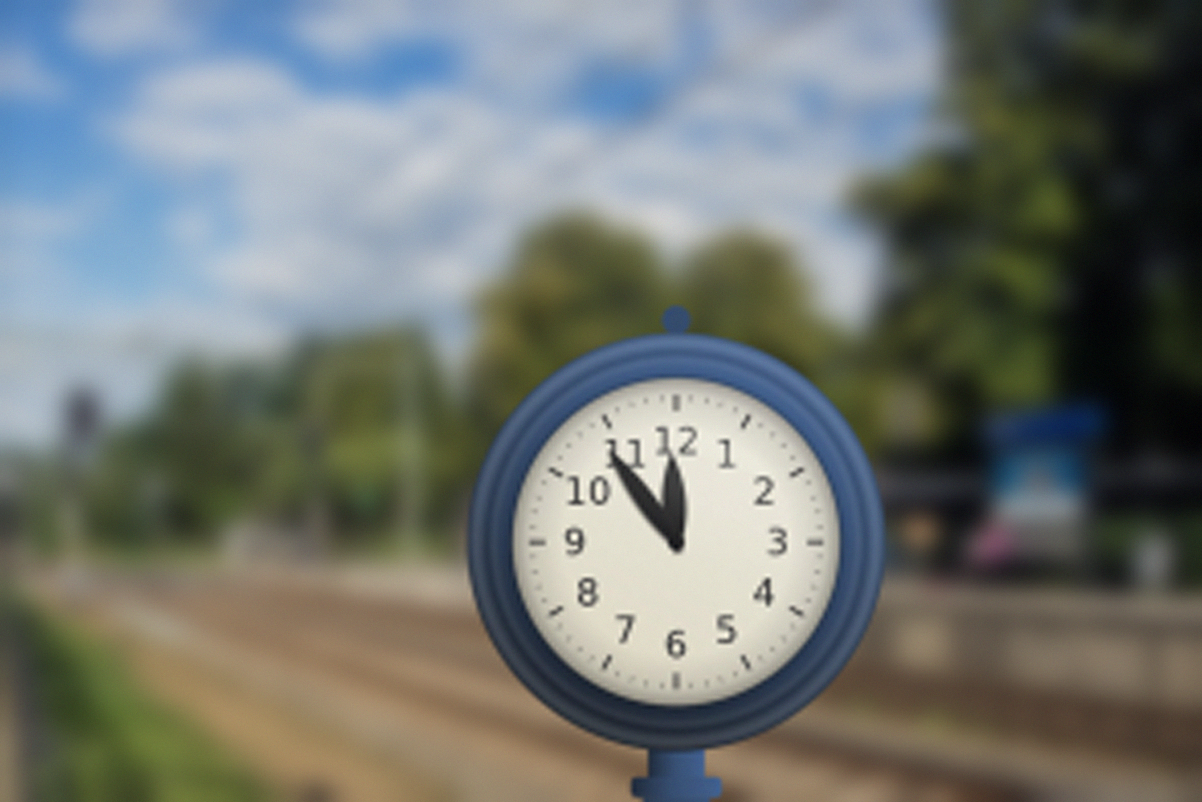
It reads {"hour": 11, "minute": 54}
